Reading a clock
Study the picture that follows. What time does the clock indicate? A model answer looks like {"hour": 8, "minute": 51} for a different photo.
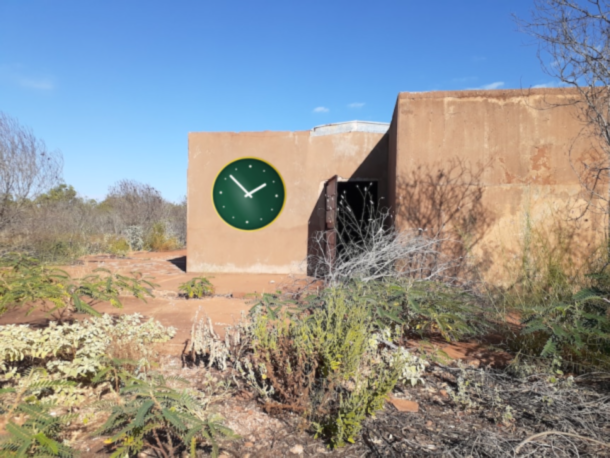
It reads {"hour": 1, "minute": 52}
